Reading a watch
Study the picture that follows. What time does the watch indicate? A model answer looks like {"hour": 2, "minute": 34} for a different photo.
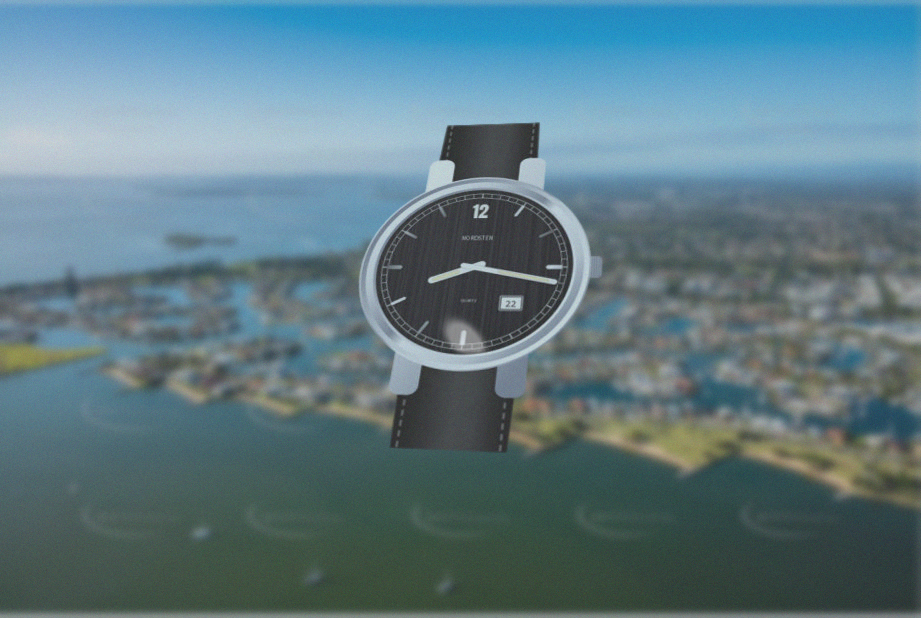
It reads {"hour": 8, "minute": 17}
